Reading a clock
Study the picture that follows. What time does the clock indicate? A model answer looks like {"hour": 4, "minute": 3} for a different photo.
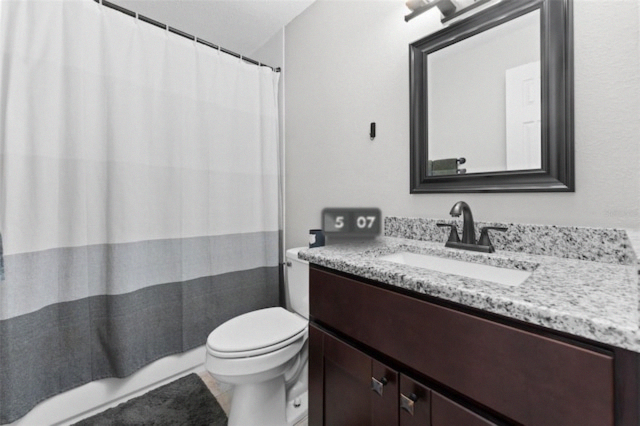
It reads {"hour": 5, "minute": 7}
